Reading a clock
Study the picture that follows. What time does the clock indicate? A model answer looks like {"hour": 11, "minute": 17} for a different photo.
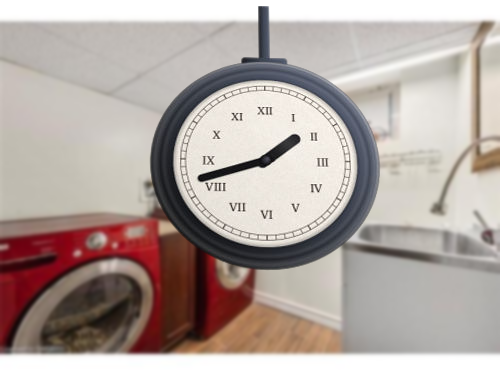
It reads {"hour": 1, "minute": 42}
